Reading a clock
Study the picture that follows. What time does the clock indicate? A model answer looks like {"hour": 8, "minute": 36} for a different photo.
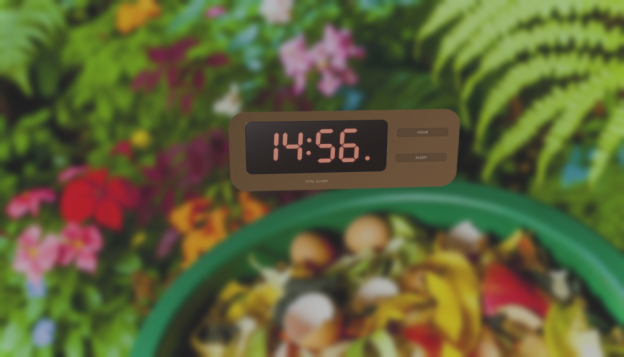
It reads {"hour": 14, "minute": 56}
